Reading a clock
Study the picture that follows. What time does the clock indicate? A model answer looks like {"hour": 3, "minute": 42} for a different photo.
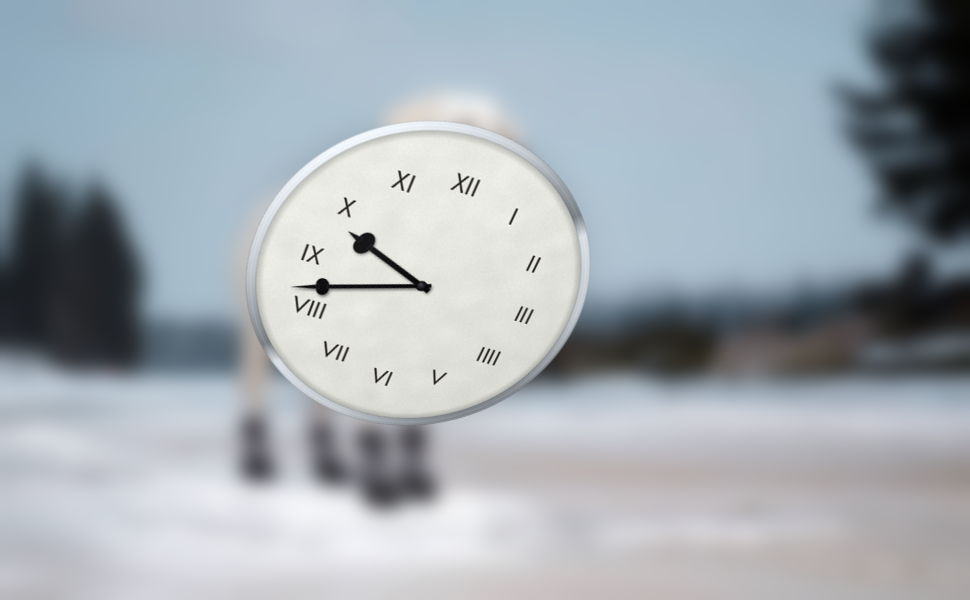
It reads {"hour": 9, "minute": 42}
